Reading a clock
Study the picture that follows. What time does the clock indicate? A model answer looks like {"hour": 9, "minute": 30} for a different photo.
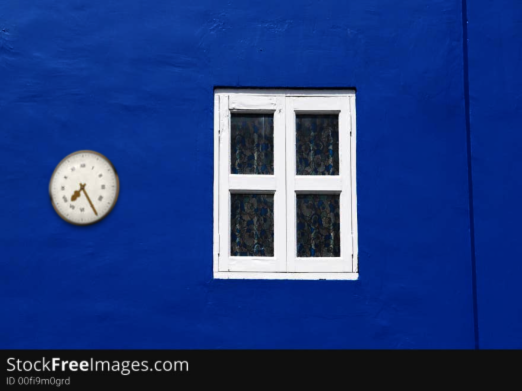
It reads {"hour": 7, "minute": 25}
